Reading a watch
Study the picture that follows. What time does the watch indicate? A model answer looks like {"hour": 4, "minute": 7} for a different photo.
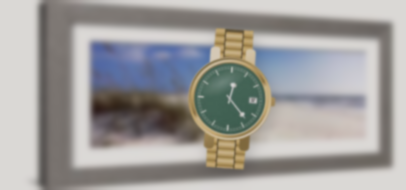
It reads {"hour": 12, "minute": 23}
